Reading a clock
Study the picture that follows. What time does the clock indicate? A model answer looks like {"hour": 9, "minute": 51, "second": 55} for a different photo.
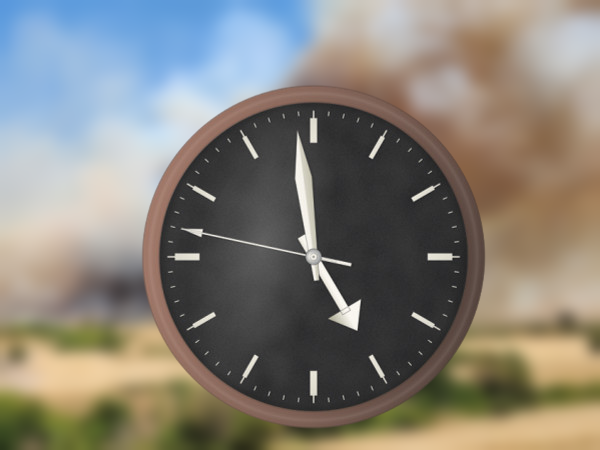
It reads {"hour": 4, "minute": 58, "second": 47}
